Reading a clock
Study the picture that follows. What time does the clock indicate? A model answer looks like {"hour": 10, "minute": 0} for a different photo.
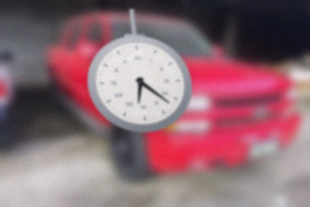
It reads {"hour": 6, "minute": 22}
